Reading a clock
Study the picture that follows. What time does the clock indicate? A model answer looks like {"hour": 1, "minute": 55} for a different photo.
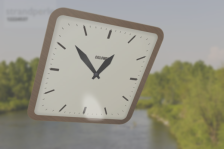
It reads {"hour": 12, "minute": 52}
